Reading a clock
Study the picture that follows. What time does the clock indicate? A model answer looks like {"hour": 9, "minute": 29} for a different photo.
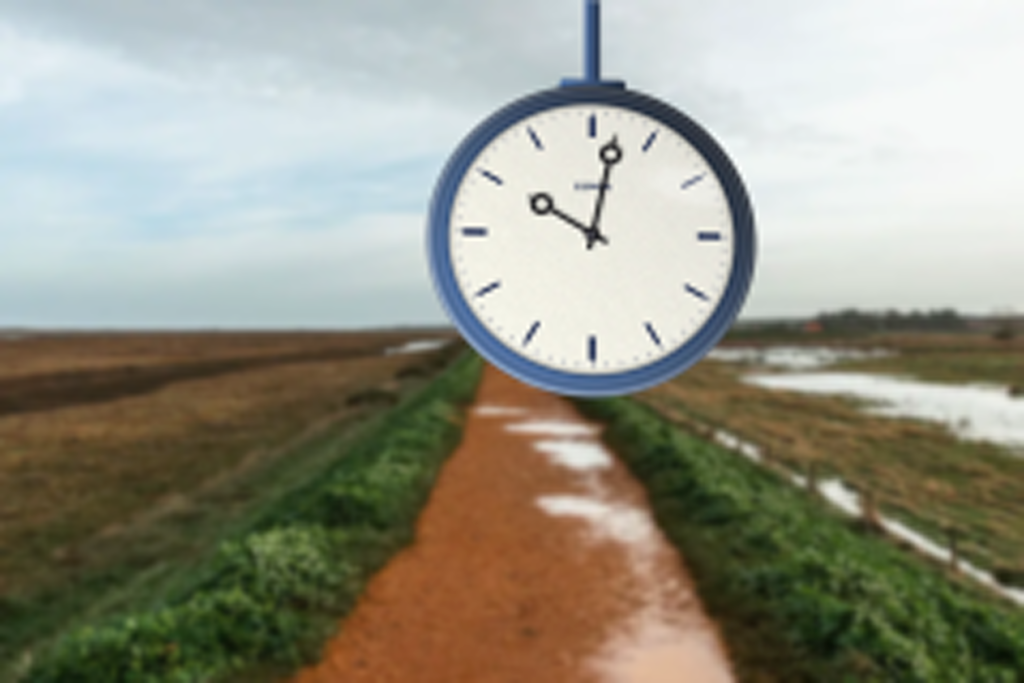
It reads {"hour": 10, "minute": 2}
